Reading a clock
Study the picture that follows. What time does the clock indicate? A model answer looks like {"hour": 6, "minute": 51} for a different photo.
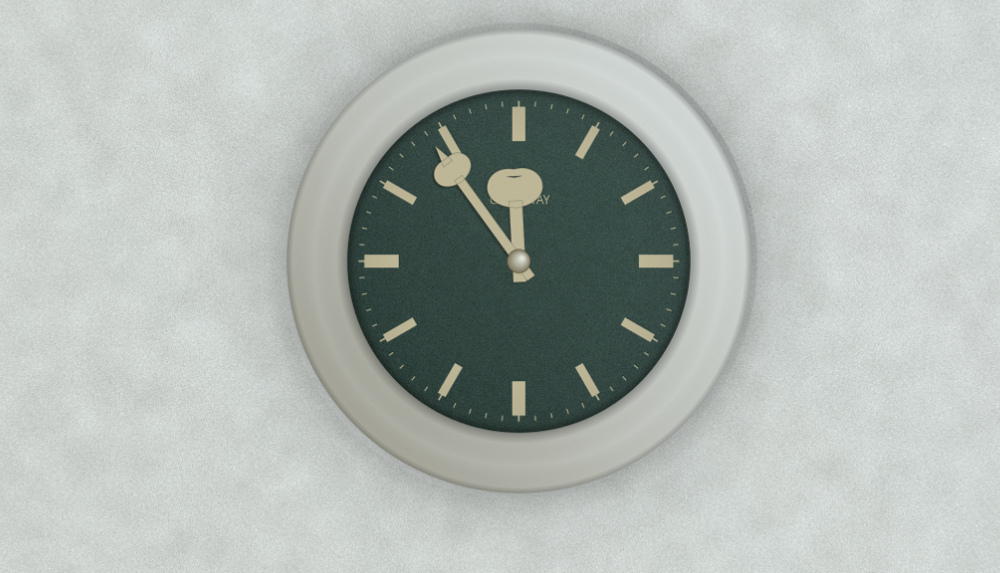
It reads {"hour": 11, "minute": 54}
